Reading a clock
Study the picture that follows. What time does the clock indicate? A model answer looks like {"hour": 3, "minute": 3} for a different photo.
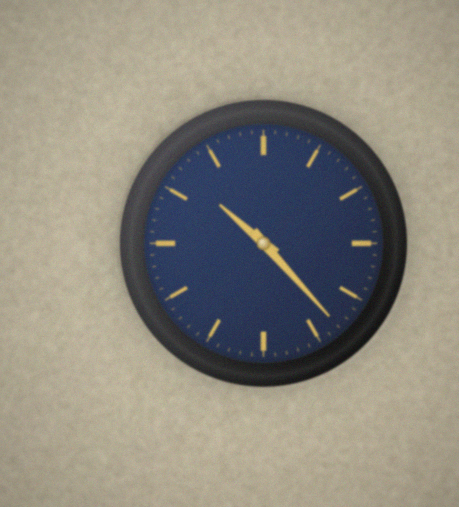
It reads {"hour": 10, "minute": 23}
